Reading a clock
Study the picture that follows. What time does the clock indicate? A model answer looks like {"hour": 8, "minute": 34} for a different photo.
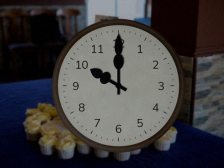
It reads {"hour": 10, "minute": 0}
